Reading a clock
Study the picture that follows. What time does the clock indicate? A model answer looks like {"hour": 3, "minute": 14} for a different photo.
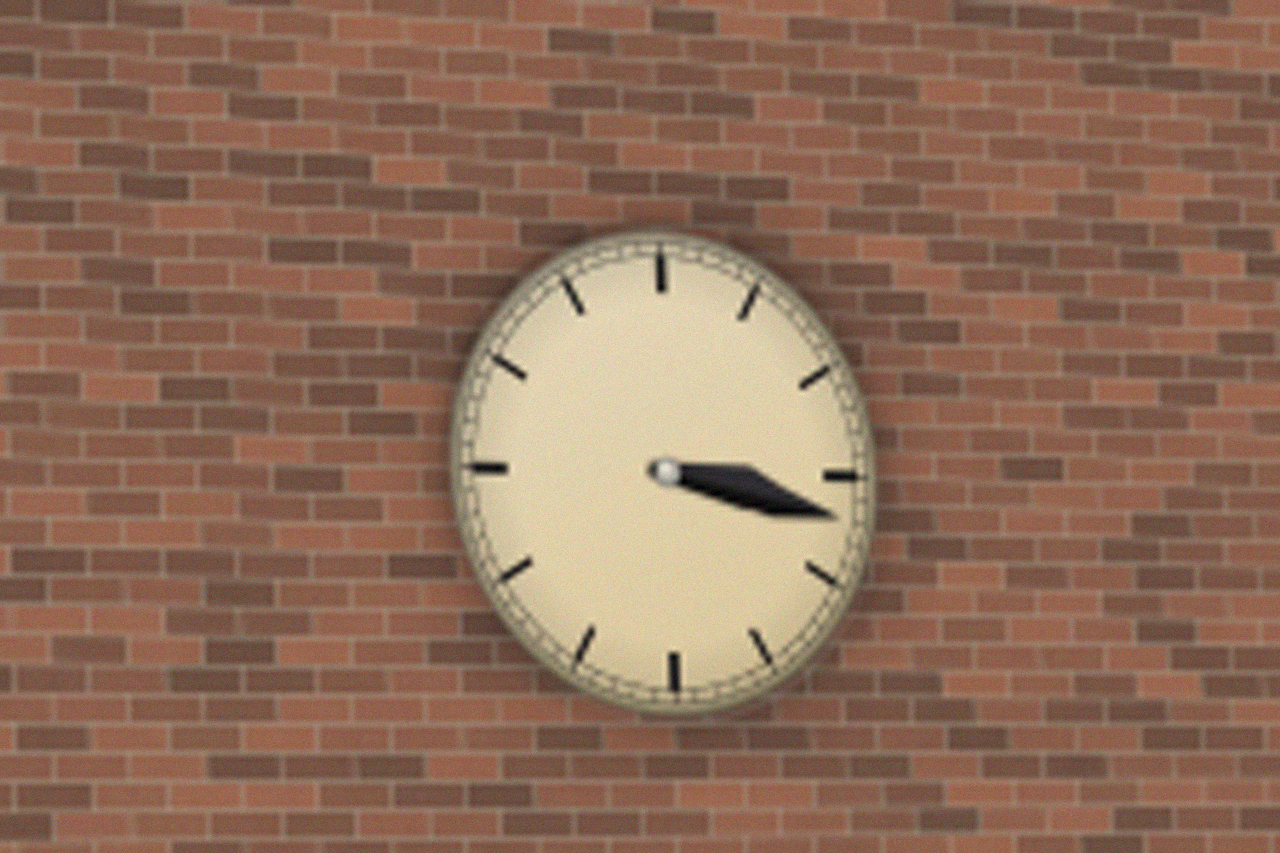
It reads {"hour": 3, "minute": 17}
